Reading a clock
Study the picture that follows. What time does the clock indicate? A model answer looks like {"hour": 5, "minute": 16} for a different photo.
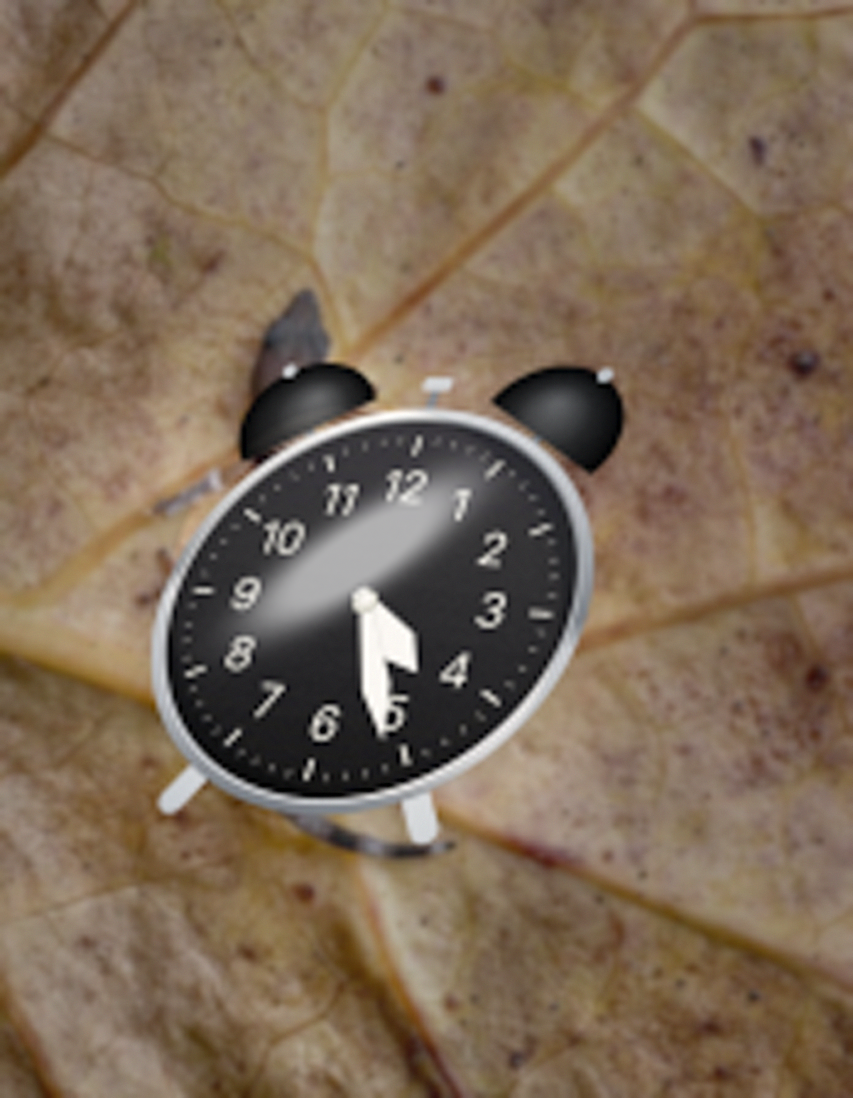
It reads {"hour": 4, "minute": 26}
